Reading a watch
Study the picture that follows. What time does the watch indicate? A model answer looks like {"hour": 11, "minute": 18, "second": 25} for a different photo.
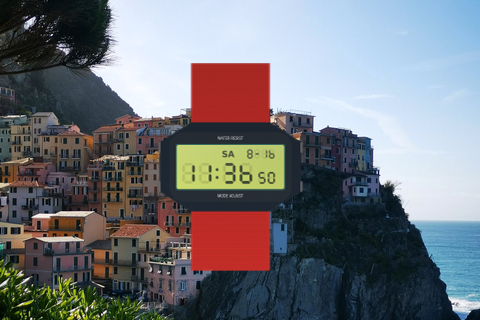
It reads {"hour": 11, "minute": 36, "second": 50}
